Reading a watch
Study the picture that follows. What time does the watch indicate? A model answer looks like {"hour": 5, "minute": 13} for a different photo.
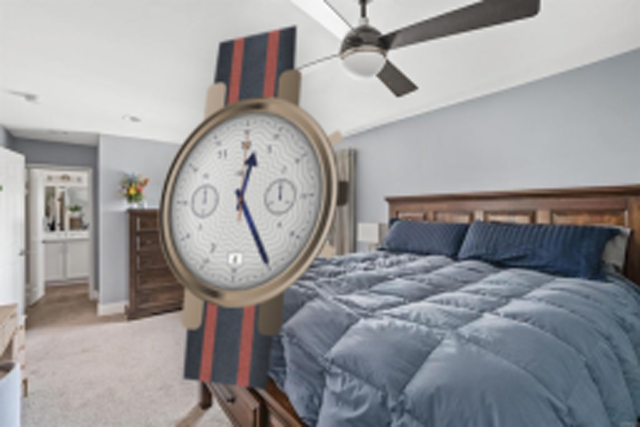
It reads {"hour": 12, "minute": 25}
